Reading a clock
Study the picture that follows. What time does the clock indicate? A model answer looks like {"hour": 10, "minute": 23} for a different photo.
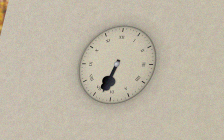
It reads {"hour": 6, "minute": 33}
